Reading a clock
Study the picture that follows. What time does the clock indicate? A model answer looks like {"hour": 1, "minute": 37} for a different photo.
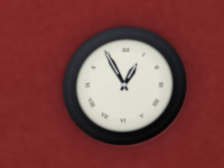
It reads {"hour": 12, "minute": 55}
